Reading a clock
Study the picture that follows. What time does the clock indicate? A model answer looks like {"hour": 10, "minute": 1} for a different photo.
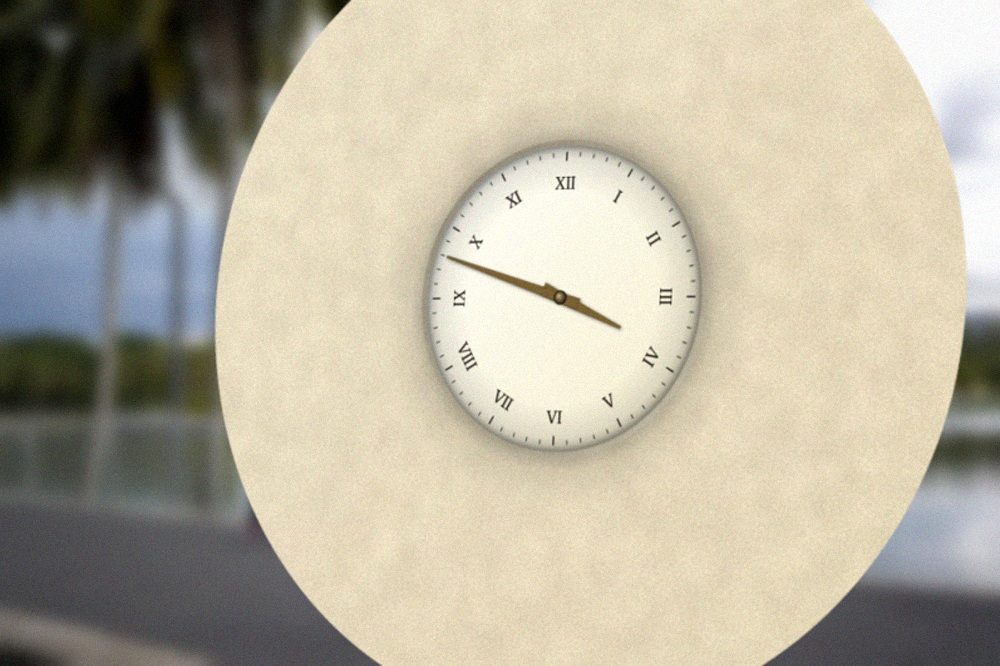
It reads {"hour": 3, "minute": 48}
